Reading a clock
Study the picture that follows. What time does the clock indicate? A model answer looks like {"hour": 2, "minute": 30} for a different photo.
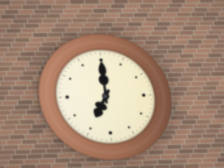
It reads {"hour": 7, "minute": 0}
